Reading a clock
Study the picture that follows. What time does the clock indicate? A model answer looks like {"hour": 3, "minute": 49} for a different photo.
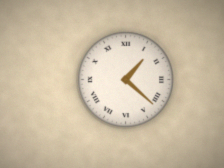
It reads {"hour": 1, "minute": 22}
